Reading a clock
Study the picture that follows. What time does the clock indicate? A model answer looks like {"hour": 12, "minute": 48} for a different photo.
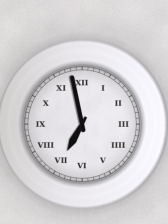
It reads {"hour": 6, "minute": 58}
